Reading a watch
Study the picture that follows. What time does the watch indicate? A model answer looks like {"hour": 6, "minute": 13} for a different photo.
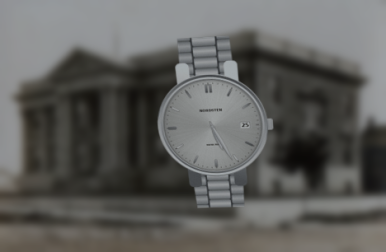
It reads {"hour": 5, "minute": 26}
